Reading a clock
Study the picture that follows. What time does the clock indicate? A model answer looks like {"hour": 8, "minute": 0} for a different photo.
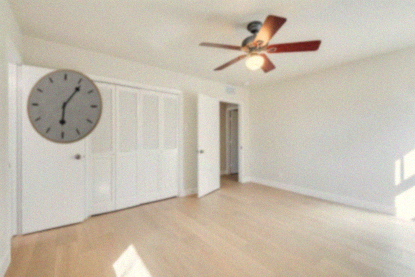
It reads {"hour": 6, "minute": 6}
